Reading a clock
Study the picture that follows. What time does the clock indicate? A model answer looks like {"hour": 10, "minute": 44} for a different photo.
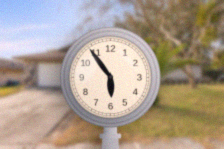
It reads {"hour": 5, "minute": 54}
